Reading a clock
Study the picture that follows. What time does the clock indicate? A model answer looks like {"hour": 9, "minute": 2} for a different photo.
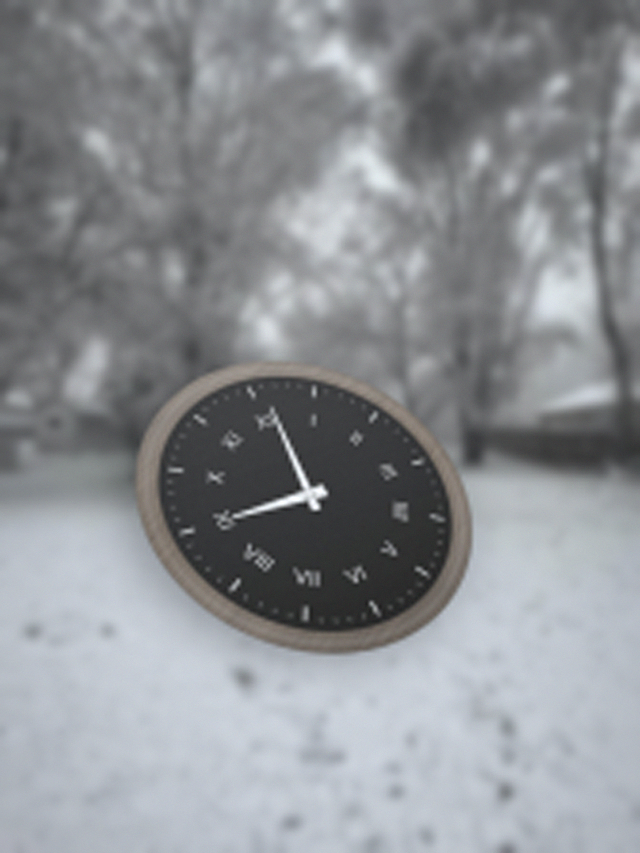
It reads {"hour": 9, "minute": 1}
